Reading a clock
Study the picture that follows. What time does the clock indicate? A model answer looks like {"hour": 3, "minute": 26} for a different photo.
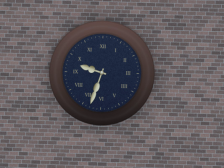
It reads {"hour": 9, "minute": 33}
